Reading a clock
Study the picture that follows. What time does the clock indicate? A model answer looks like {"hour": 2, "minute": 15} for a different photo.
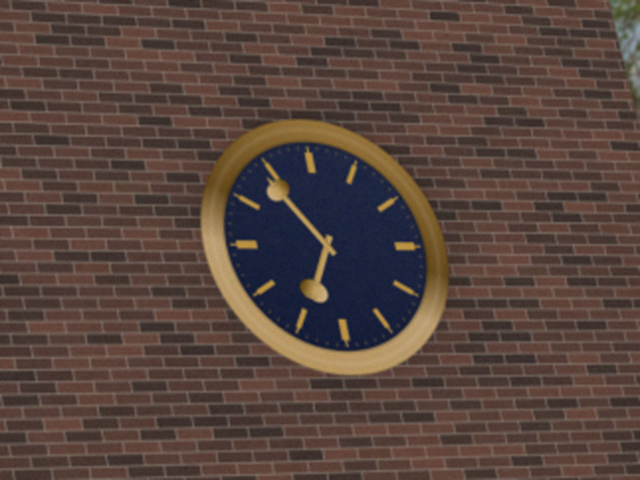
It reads {"hour": 6, "minute": 54}
